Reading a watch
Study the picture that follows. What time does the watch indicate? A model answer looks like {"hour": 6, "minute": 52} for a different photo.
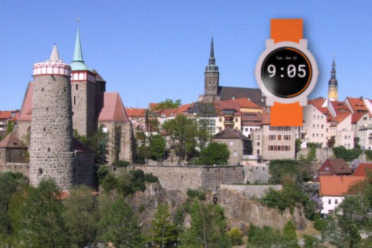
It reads {"hour": 9, "minute": 5}
